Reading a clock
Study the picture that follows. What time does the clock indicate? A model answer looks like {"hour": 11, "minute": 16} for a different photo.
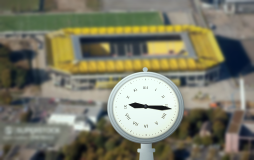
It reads {"hour": 9, "minute": 16}
